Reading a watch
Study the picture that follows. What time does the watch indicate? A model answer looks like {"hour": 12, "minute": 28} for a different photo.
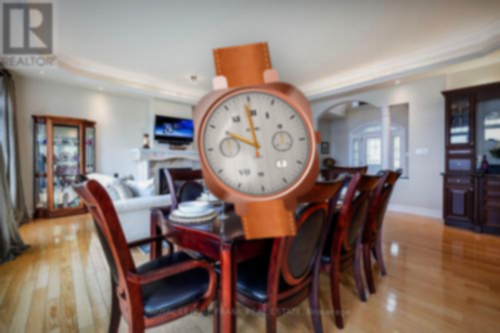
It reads {"hour": 9, "minute": 59}
